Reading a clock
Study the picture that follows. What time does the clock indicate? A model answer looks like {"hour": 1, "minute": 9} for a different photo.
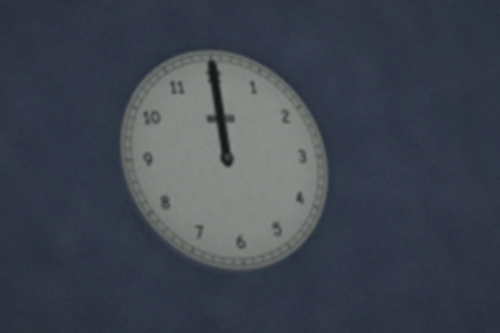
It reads {"hour": 12, "minute": 0}
